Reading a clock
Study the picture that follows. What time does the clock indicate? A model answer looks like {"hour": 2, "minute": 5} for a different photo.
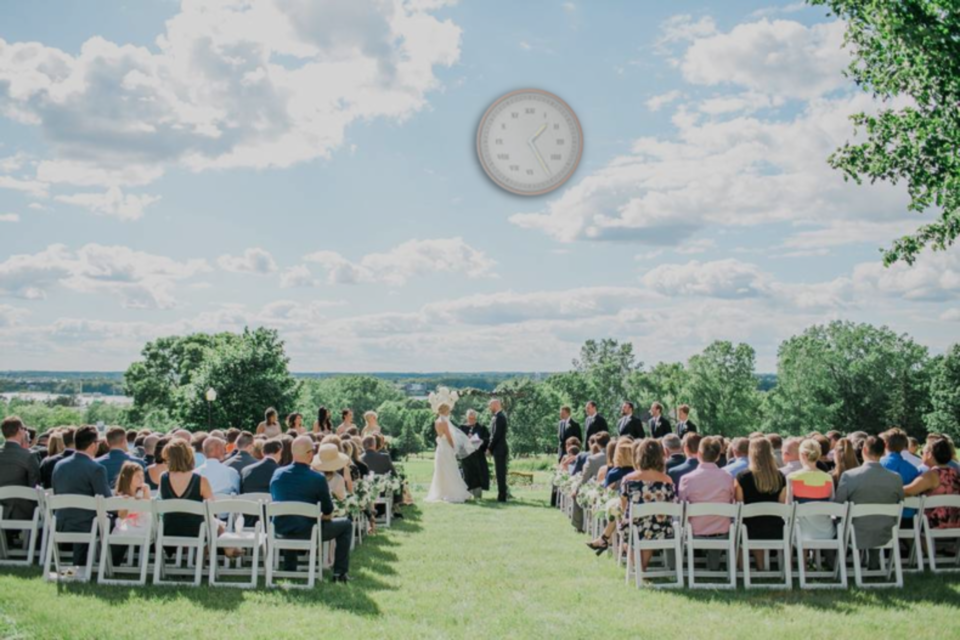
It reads {"hour": 1, "minute": 25}
